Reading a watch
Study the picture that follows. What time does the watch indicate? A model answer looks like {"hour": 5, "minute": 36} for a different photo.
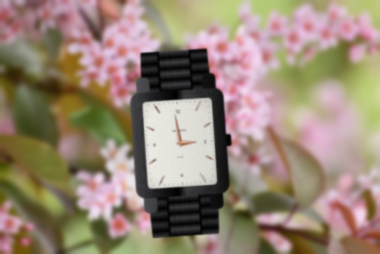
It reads {"hour": 2, "minute": 59}
